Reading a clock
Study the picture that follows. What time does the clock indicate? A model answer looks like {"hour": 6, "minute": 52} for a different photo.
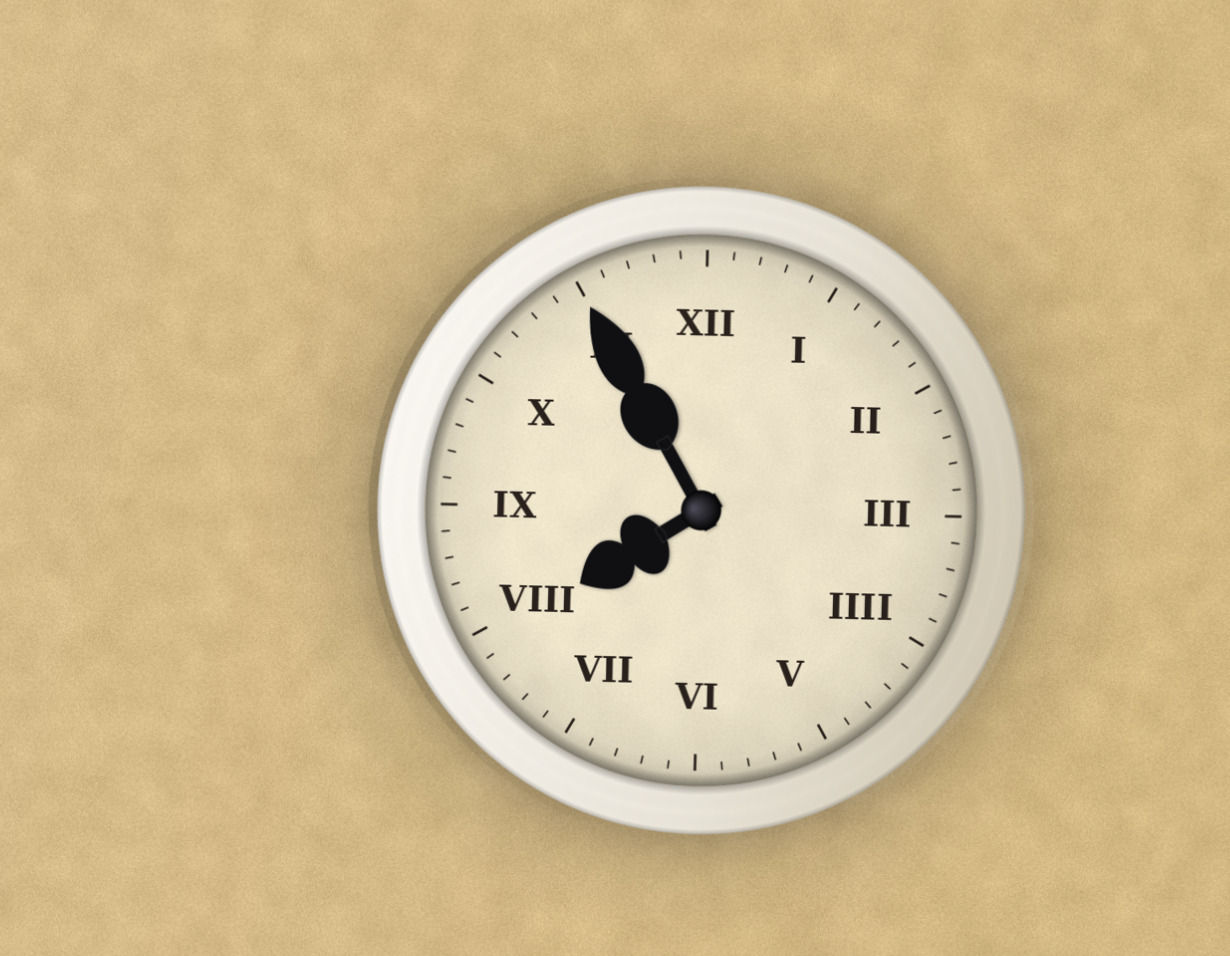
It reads {"hour": 7, "minute": 55}
